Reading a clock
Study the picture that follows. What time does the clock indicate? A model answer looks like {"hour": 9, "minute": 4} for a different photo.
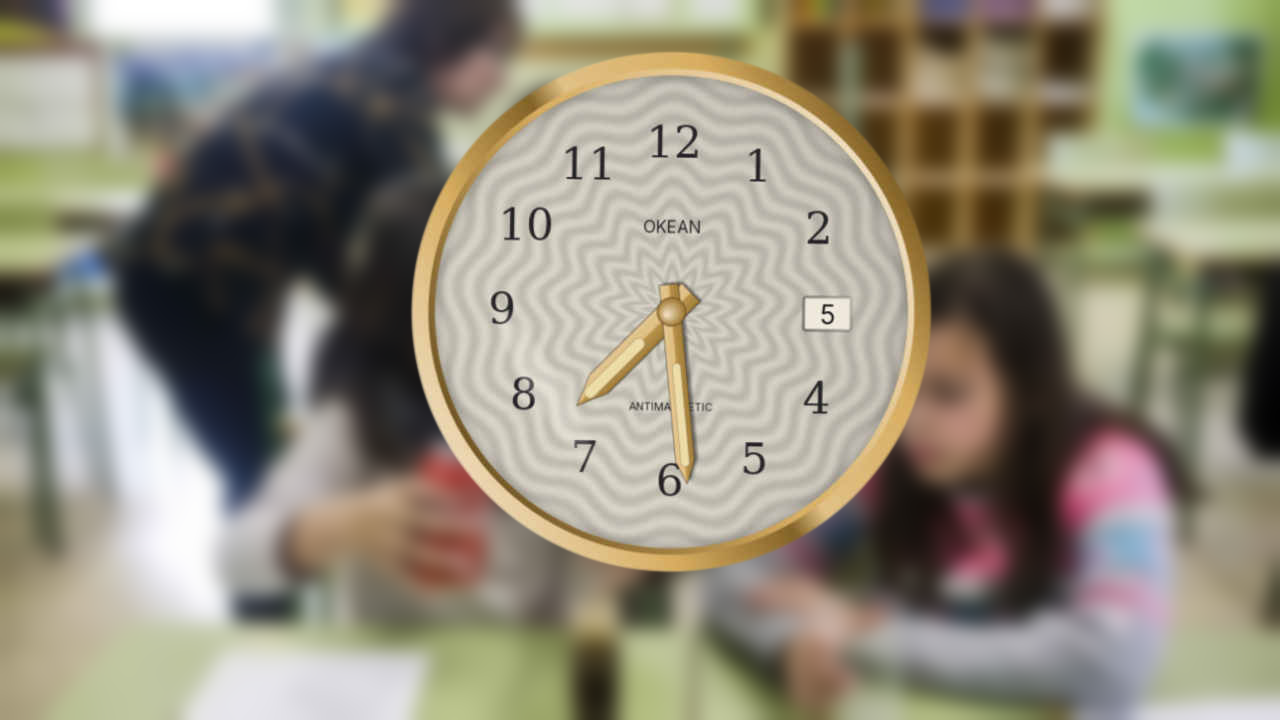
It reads {"hour": 7, "minute": 29}
